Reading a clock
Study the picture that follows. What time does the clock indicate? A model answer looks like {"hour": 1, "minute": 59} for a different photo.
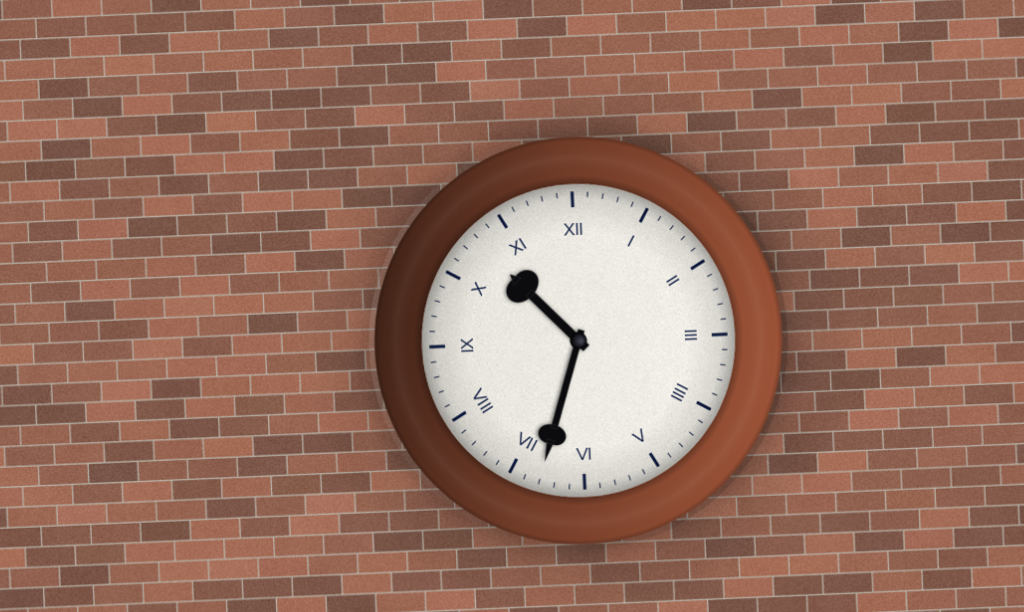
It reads {"hour": 10, "minute": 33}
